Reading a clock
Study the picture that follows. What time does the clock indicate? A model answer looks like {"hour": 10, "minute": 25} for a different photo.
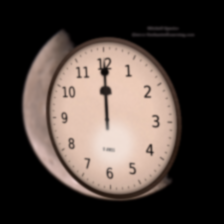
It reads {"hour": 12, "minute": 0}
